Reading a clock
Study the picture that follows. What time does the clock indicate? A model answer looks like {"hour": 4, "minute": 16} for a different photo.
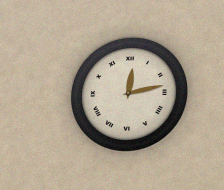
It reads {"hour": 12, "minute": 13}
